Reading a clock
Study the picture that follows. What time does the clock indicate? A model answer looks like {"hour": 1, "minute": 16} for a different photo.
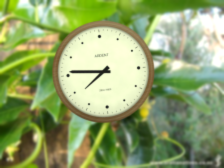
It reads {"hour": 7, "minute": 46}
